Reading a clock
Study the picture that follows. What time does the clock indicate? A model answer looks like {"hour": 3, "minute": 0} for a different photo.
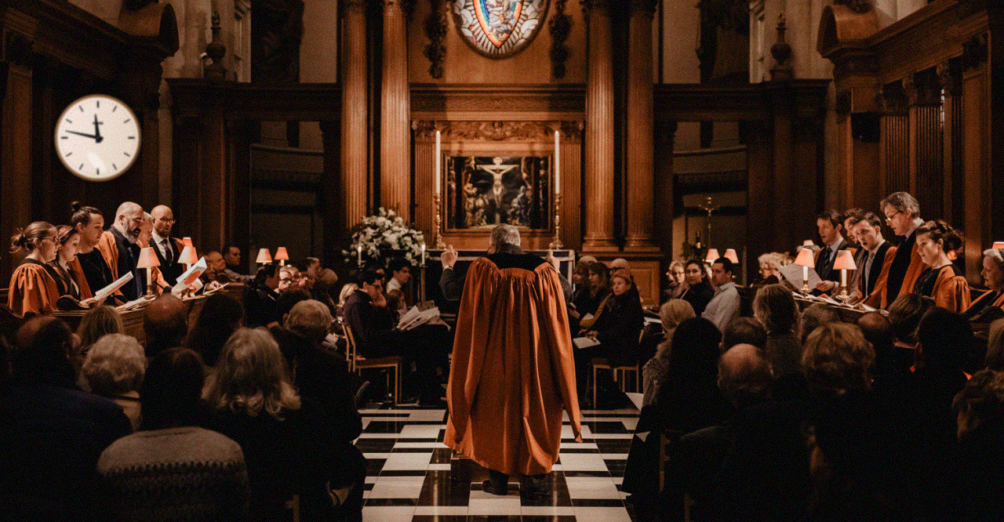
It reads {"hour": 11, "minute": 47}
